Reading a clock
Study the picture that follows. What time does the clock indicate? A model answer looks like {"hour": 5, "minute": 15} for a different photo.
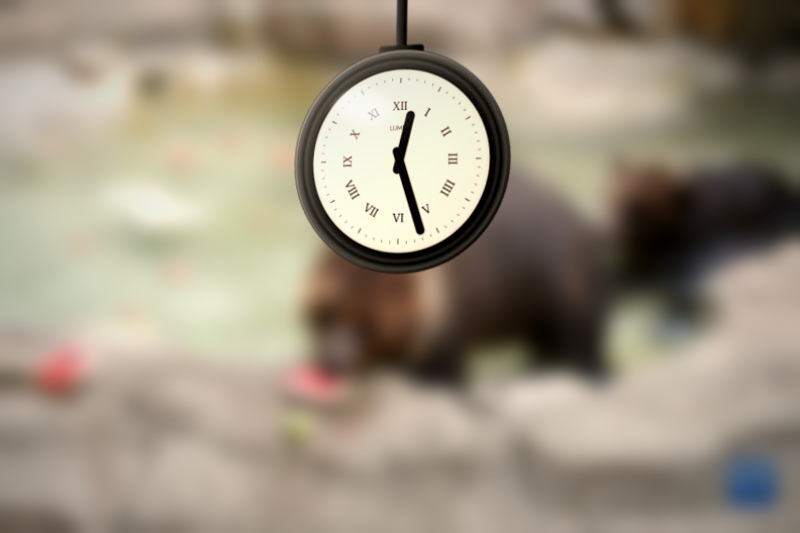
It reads {"hour": 12, "minute": 27}
